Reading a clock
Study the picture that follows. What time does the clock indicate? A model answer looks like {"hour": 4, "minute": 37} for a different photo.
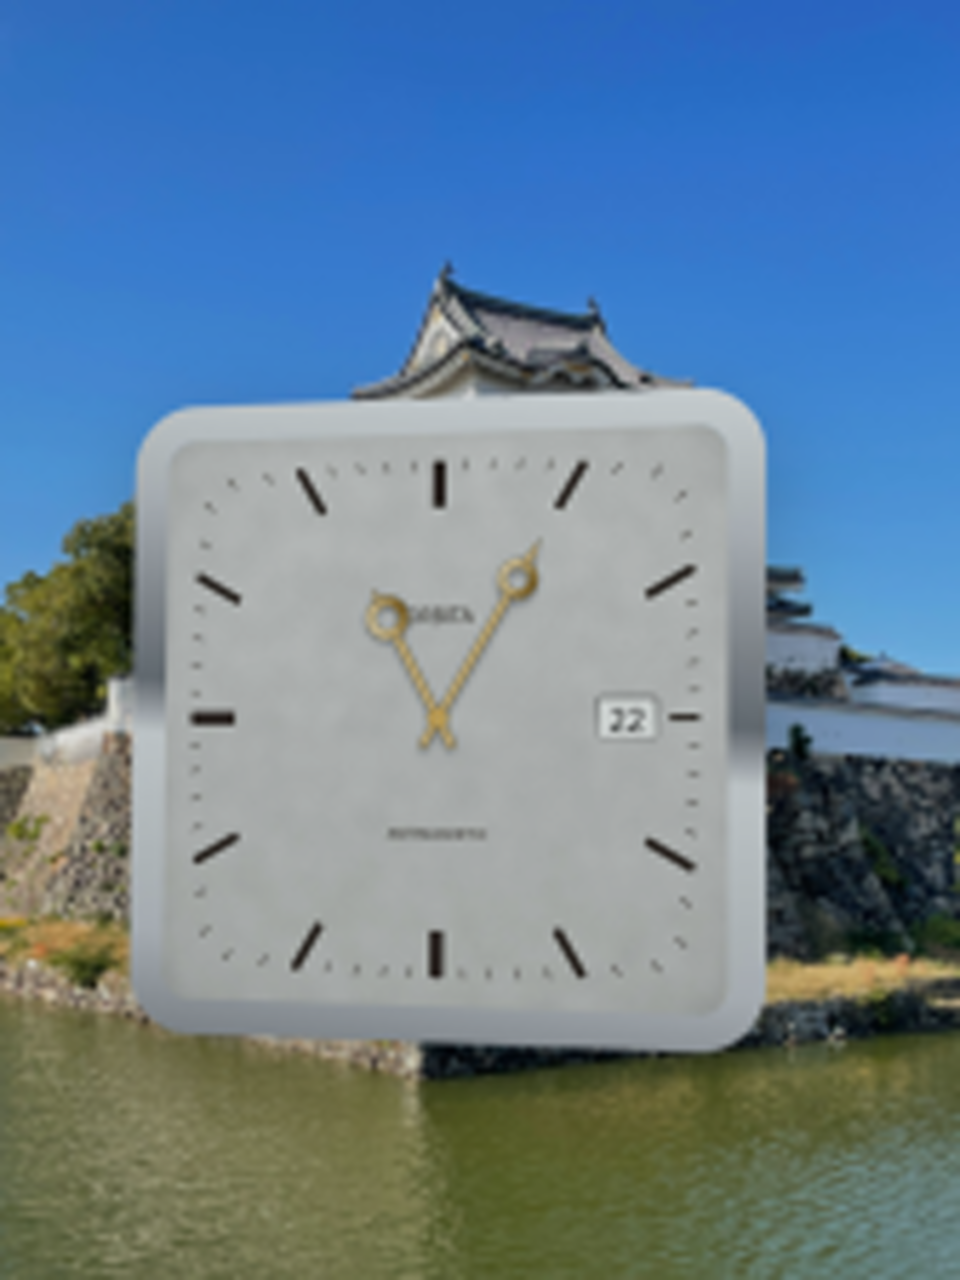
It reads {"hour": 11, "minute": 5}
